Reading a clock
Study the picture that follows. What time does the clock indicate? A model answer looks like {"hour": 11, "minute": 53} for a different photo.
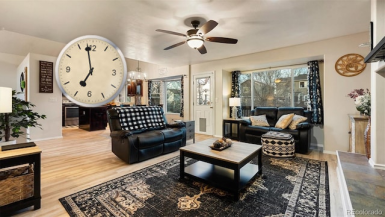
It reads {"hour": 6, "minute": 58}
